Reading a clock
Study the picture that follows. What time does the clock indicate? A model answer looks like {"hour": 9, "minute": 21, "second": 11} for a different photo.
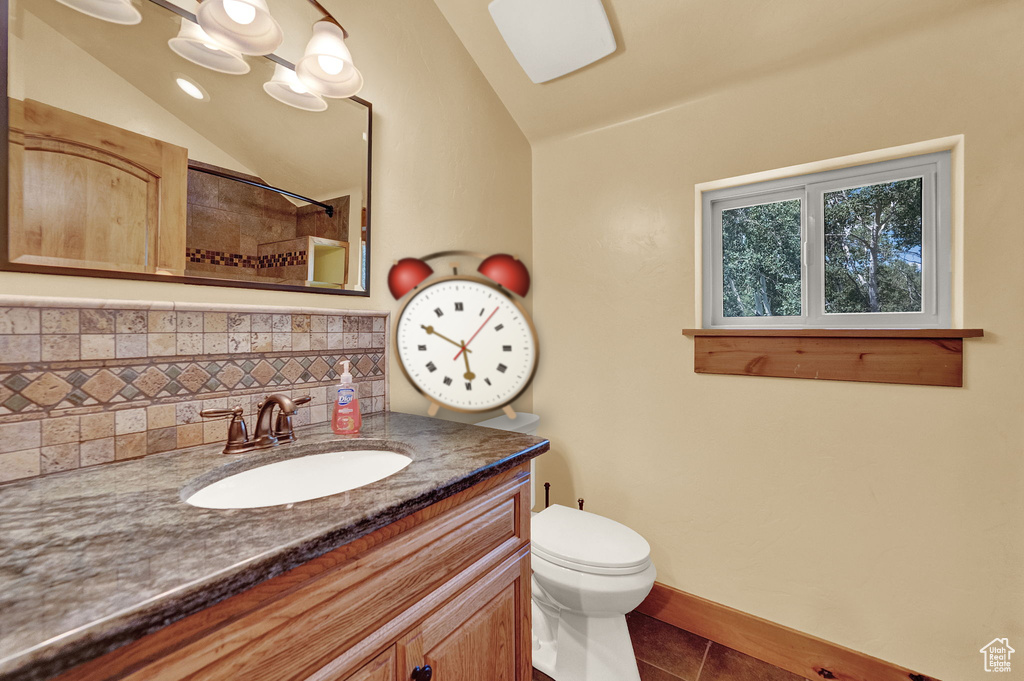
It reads {"hour": 5, "minute": 50, "second": 7}
